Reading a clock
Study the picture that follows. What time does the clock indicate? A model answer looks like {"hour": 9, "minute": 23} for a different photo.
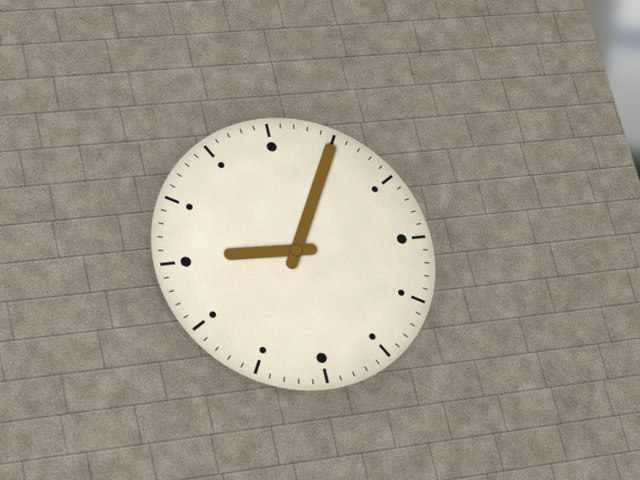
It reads {"hour": 9, "minute": 5}
